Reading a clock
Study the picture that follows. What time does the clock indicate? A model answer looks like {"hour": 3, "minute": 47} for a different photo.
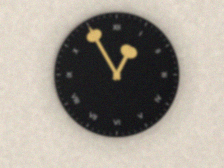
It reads {"hour": 12, "minute": 55}
